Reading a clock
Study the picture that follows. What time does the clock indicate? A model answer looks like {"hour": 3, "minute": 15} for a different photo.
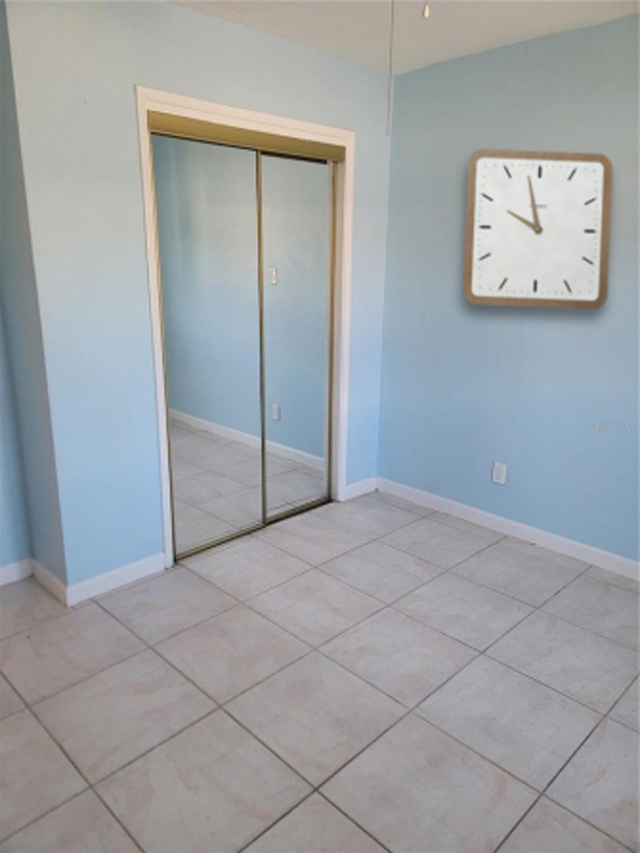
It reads {"hour": 9, "minute": 58}
